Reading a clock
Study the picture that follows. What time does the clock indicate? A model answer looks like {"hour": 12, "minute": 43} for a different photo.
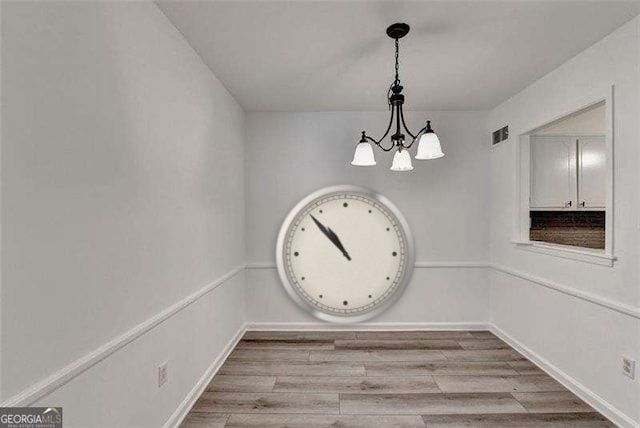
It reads {"hour": 10, "minute": 53}
